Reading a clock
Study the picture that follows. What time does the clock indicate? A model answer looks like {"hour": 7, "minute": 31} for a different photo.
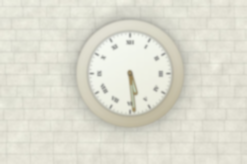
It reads {"hour": 5, "minute": 29}
